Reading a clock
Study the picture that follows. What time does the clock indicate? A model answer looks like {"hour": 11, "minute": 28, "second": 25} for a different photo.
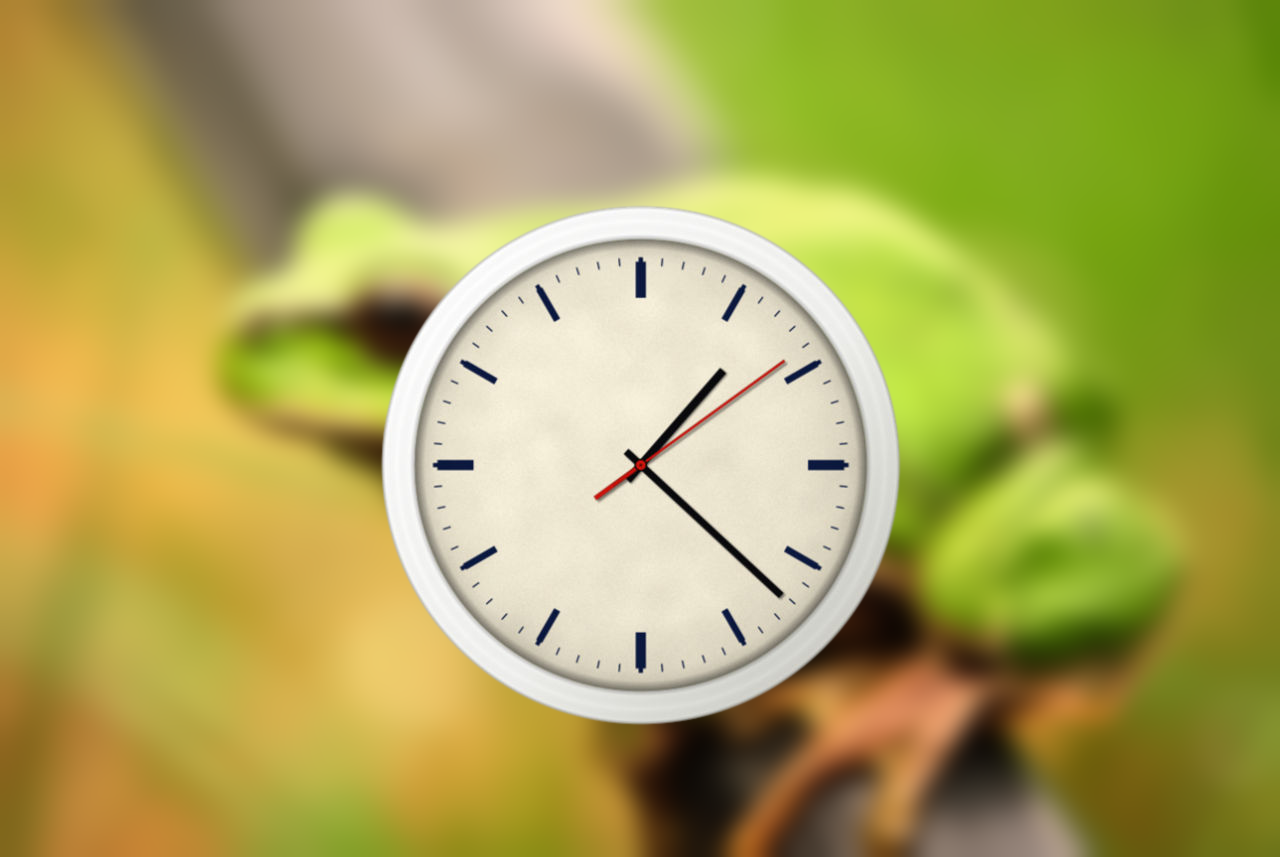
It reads {"hour": 1, "minute": 22, "second": 9}
